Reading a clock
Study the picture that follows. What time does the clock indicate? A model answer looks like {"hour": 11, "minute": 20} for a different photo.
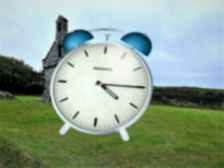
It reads {"hour": 4, "minute": 15}
